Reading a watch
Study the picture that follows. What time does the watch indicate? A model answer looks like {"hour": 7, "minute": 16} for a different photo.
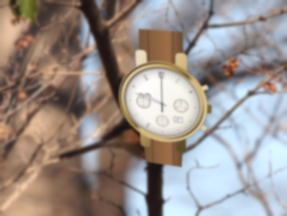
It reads {"hour": 9, "minute": 48}
